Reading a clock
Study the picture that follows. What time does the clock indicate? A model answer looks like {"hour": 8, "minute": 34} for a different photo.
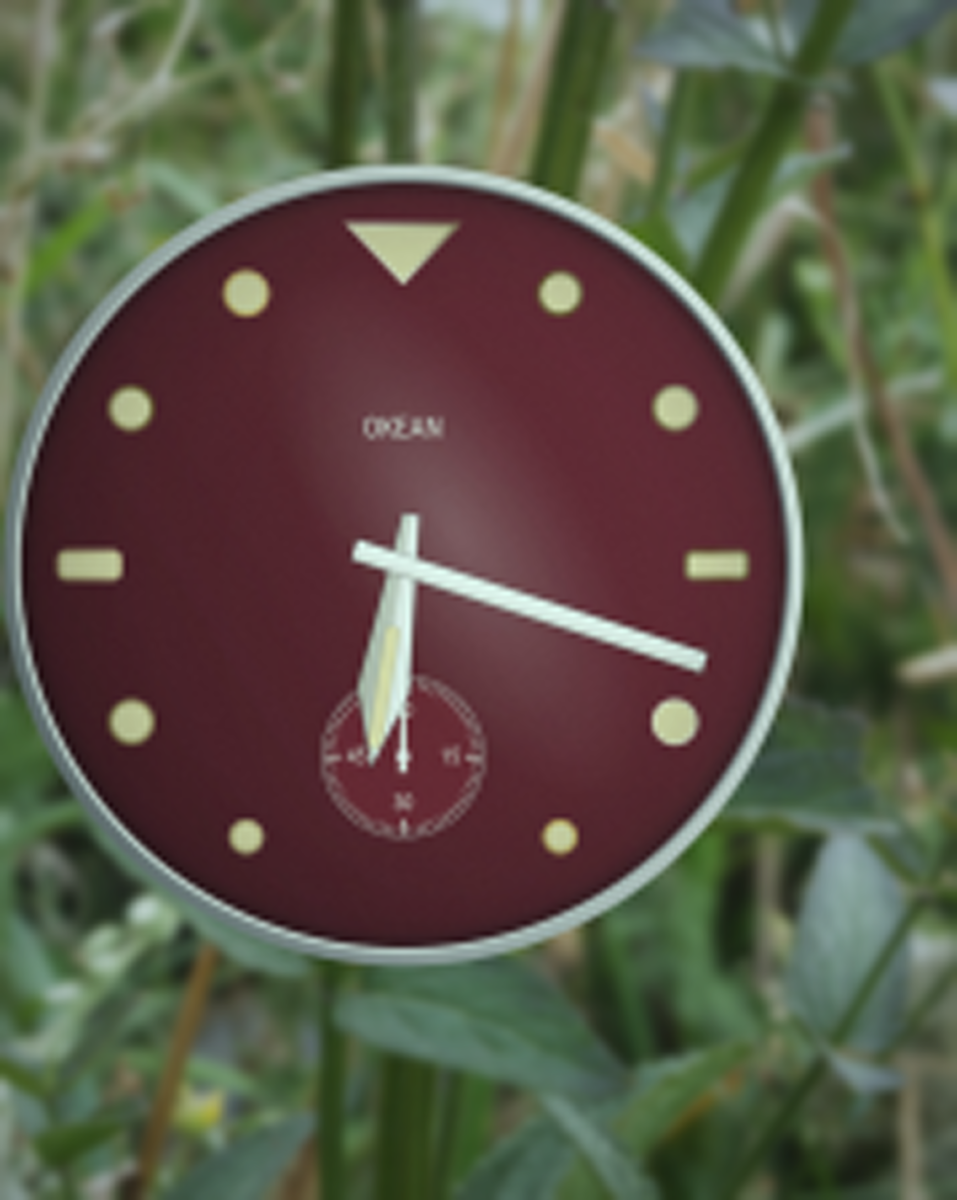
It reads {"hour": 6, "minute": 18}
